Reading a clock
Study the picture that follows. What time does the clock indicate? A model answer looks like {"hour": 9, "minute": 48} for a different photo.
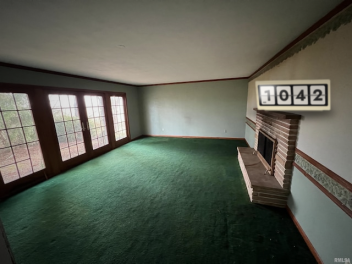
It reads {"hour": 10, "minute": 42}
